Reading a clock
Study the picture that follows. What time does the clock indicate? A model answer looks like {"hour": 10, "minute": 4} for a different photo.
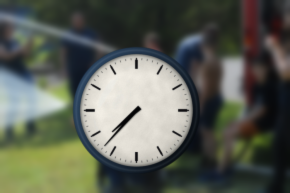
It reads {"hour": 7, "minute": 37}
